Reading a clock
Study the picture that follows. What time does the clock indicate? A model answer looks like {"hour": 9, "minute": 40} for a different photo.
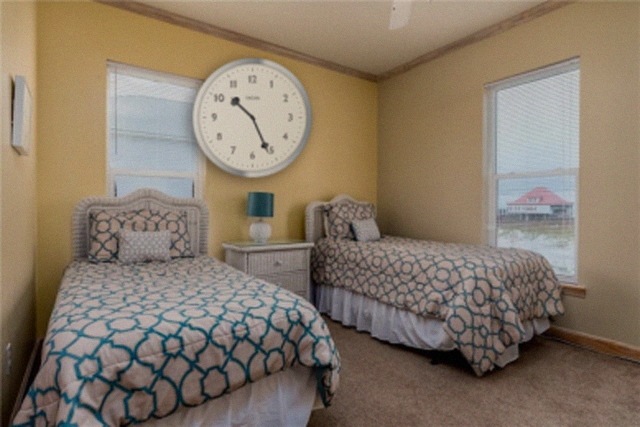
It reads {"hour": 10, "minute": 26}
